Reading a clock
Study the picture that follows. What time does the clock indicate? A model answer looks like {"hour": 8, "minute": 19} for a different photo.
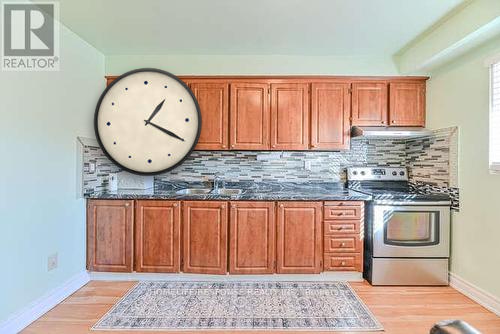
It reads {"hour": 1, "minute": 20}
